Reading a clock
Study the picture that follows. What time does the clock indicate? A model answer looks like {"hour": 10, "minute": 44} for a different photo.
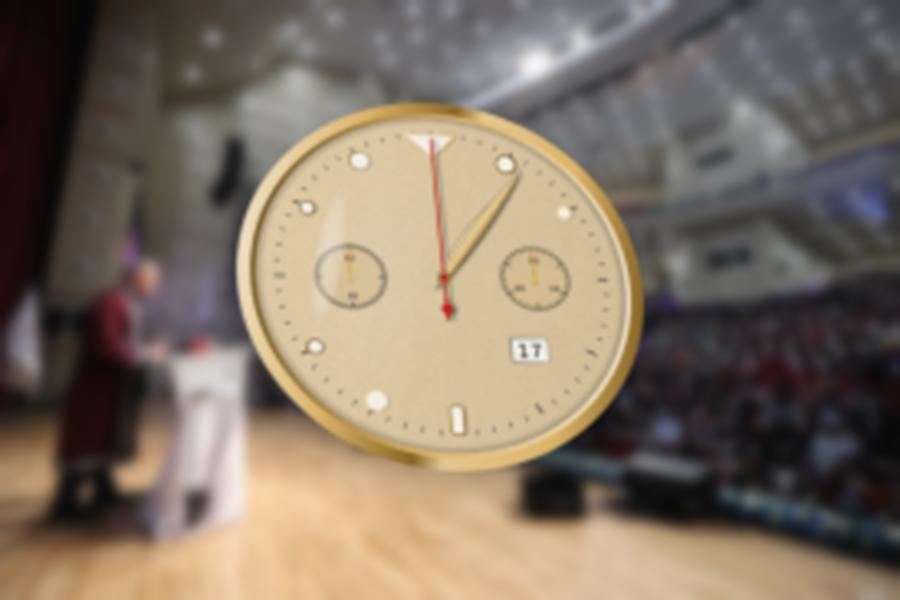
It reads {"hour": 1, "minute": 6}
